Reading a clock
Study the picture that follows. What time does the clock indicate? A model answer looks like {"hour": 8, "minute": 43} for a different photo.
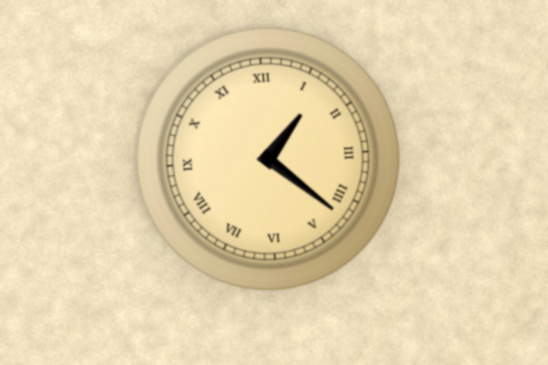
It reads {"hour": 1, "minute": 22}
